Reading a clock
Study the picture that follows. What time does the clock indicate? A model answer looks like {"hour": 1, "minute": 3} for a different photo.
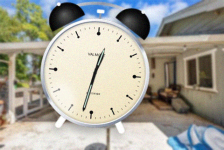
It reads {"hour": 12, "minute": 32}
